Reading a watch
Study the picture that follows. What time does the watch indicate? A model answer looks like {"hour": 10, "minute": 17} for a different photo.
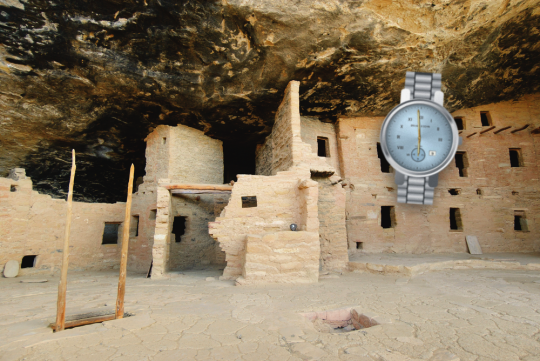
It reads {"hour": 5, "minute": 59}
